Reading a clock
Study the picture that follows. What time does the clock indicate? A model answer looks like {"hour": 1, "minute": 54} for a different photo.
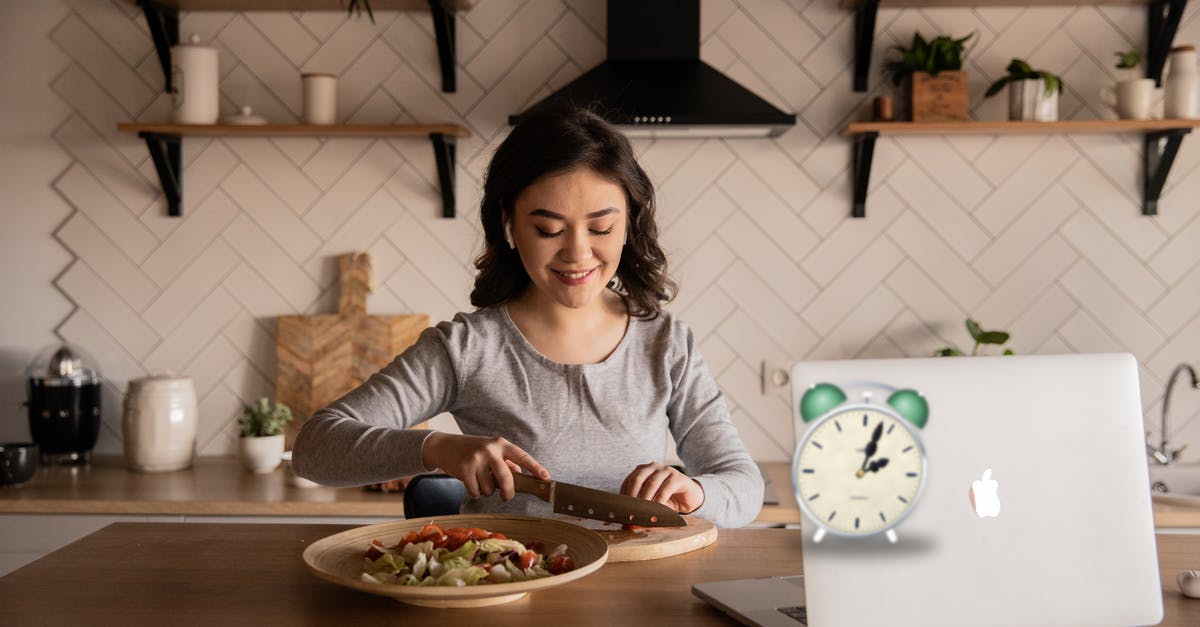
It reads {"hour": 2, "minute": 3}
